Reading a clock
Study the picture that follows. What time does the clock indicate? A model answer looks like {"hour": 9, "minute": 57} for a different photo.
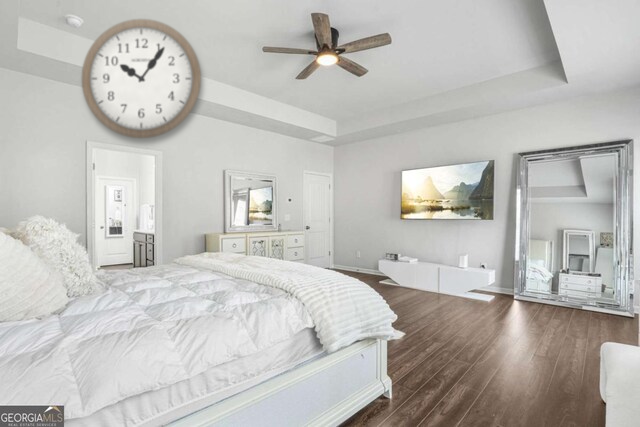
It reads {"hour": 10, "minute": 6}
